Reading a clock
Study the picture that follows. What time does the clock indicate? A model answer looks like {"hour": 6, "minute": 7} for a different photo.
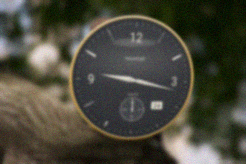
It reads {"hour": 9, "minute": 17}
